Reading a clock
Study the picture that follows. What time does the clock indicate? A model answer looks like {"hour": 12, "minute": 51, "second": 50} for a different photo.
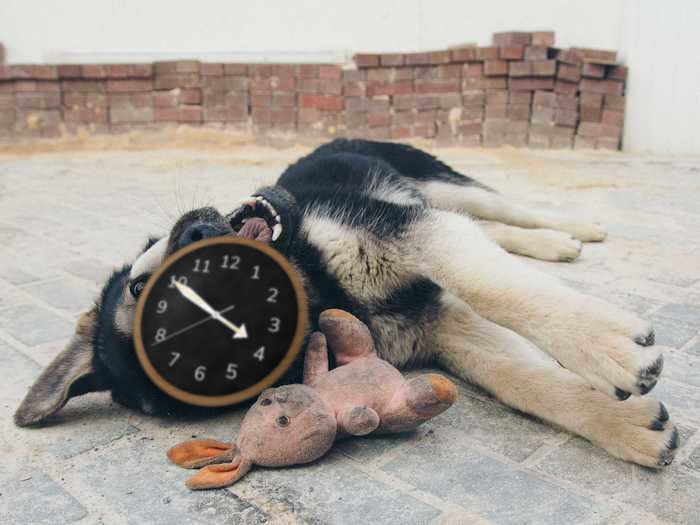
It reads {"hour": 3, "minute": 49, "second": 39}
